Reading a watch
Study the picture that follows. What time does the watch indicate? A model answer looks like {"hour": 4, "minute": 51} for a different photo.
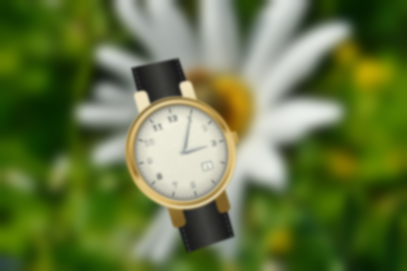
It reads {"hour": 3, "minute": 5}
